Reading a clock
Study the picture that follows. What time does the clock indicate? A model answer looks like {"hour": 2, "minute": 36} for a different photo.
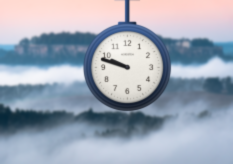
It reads {"hour": 9, "minute": 48}
